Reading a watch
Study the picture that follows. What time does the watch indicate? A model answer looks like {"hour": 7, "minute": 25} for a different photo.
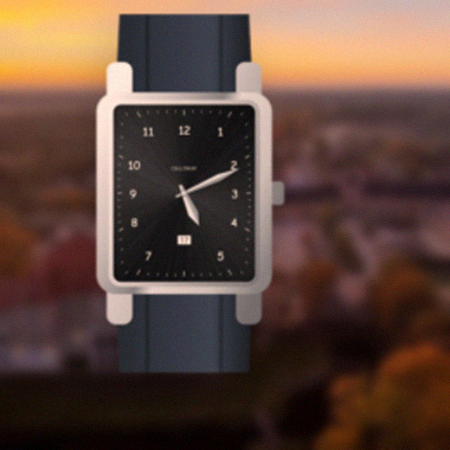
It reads {"hour": 5, "minute": 11}
